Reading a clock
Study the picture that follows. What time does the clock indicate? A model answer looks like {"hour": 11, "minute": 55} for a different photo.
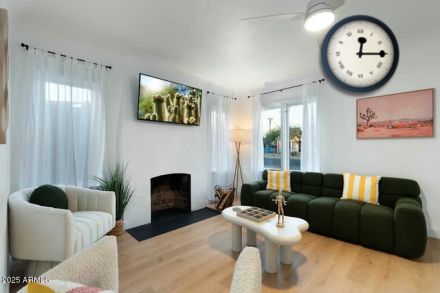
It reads {"hour": 12, "minute": 15}
